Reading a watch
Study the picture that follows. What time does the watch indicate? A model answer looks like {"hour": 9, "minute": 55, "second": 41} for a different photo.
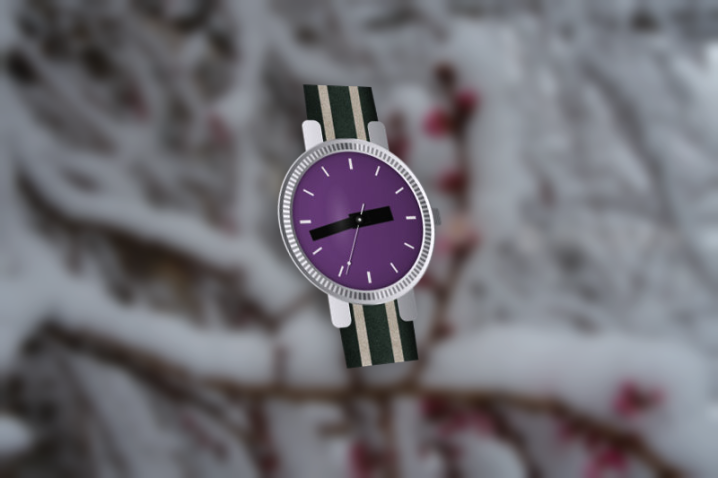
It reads {"hour": 2, "minute": 42, "second": 34}
